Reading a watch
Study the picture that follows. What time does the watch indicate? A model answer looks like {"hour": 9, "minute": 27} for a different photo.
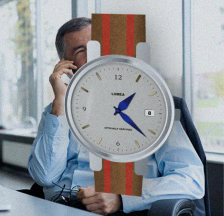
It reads {"hour": 1, "minute": 22}
